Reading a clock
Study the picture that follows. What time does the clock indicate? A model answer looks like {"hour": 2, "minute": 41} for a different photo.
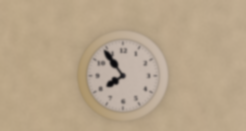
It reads {"hour": 7, "minute": 54}
